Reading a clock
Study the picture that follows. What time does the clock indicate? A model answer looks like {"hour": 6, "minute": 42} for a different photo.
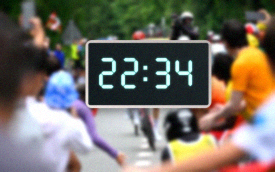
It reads {"hour": 22, "minute": 34}
